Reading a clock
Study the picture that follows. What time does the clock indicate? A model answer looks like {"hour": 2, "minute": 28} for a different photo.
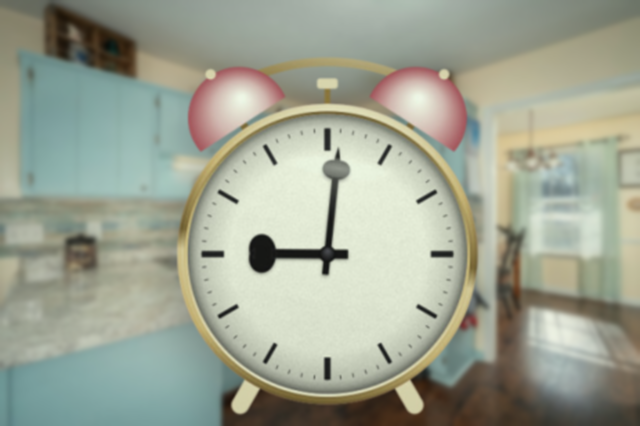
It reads {"hour": 9, "minute": 1}
